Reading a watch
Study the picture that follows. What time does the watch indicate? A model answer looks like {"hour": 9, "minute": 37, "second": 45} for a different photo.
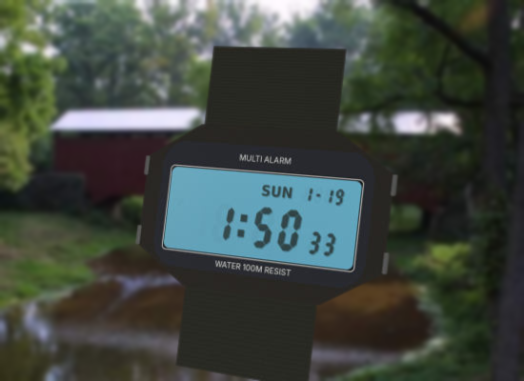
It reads {"hour": 1, "minute": 50, "second": 33}
